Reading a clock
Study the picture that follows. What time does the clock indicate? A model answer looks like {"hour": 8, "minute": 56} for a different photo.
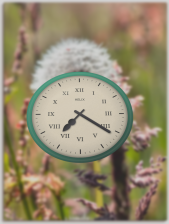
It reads {"hour": 7, "minute": 21}
